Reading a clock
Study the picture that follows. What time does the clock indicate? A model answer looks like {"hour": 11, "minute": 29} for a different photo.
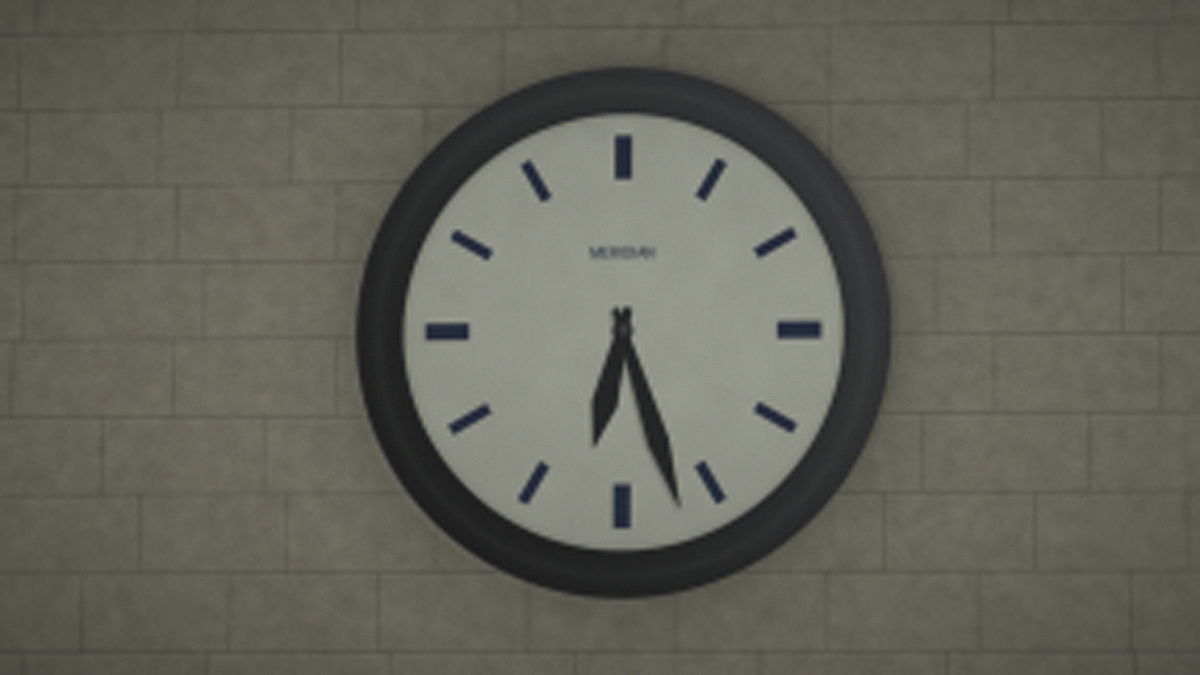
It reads {"hour": 6, "minute": 27}
